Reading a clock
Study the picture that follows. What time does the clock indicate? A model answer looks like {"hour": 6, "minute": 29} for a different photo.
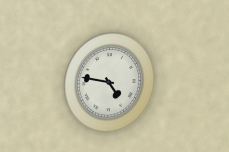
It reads {"hour": 4, "minute": 47}
